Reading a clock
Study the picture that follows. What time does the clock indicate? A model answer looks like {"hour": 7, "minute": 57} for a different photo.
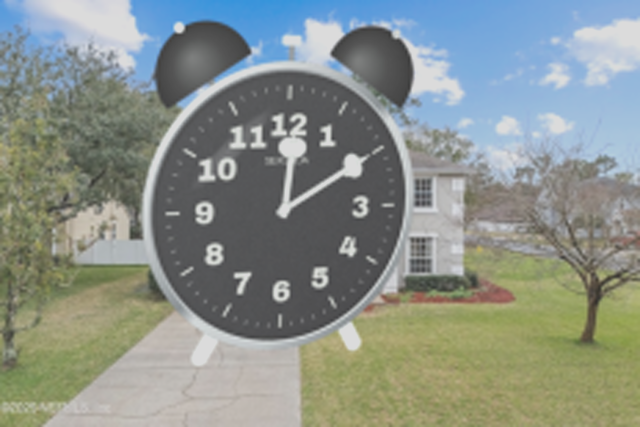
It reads {"hour": 12, "minute": 10}
